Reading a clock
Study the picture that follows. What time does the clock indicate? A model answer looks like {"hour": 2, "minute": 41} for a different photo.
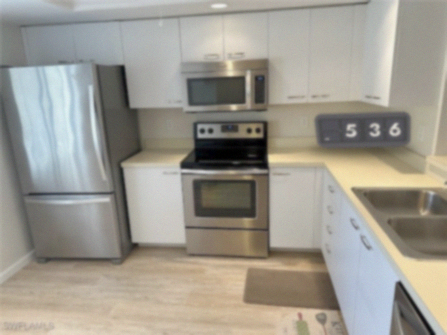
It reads {"hour": 5, "minute": 36}
